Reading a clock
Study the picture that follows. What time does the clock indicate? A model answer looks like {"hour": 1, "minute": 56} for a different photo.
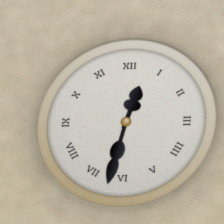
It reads {"hour": 12, "minute": 32}
